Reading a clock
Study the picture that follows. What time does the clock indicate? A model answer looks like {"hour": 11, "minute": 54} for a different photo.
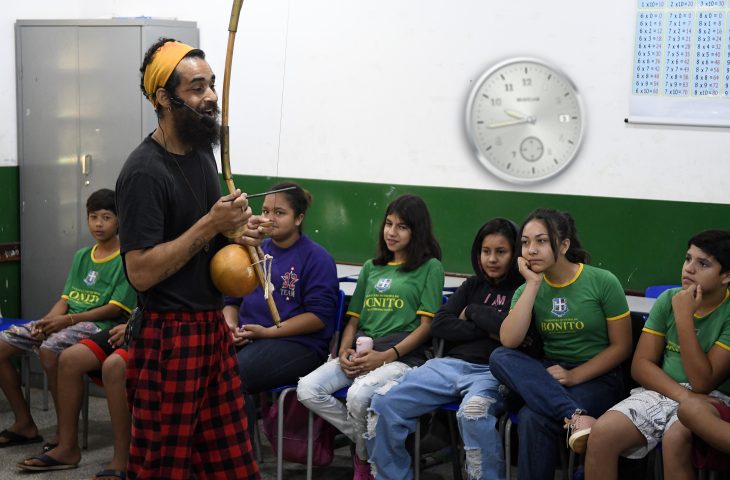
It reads {"hour": 9, "minute": 44}
